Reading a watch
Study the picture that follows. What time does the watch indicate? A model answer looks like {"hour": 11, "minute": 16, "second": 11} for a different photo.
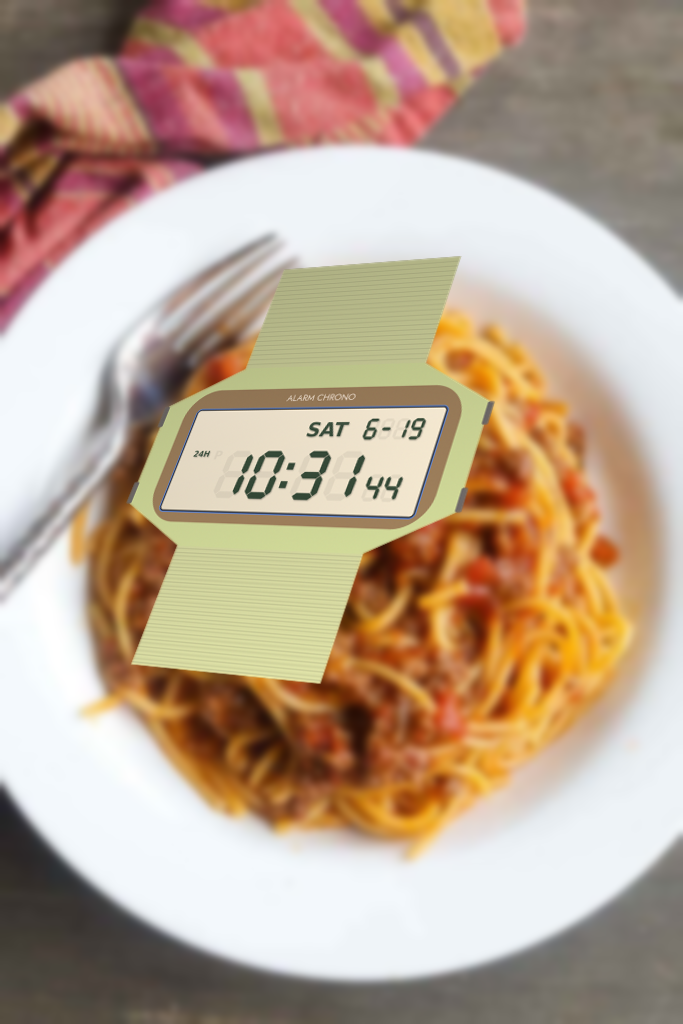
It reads {"hour": 10, "minute": 31, "second": 44}
